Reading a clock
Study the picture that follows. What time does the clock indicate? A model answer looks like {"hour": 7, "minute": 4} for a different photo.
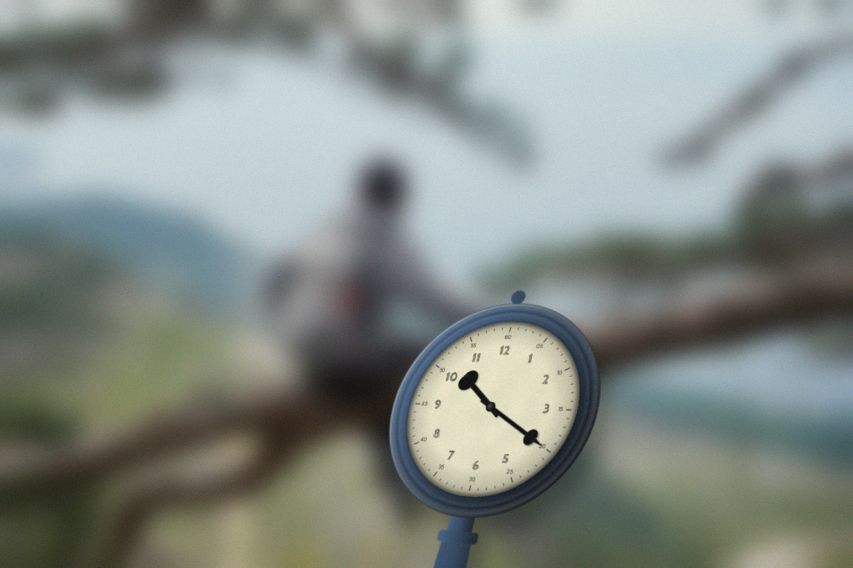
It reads {"hour": 10, "minute": 20}
